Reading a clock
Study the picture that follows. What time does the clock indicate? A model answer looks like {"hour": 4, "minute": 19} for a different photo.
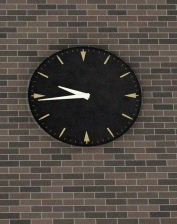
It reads {"hour": 9, "minute": 44}
